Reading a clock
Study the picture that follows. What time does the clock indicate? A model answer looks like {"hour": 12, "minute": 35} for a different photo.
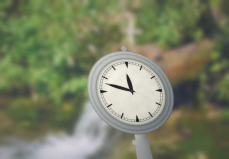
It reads {"hour": 11, "minute": 48}
